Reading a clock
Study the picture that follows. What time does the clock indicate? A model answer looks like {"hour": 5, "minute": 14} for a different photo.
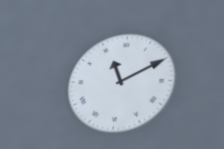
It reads {"hour": 11, "minute": 10}
